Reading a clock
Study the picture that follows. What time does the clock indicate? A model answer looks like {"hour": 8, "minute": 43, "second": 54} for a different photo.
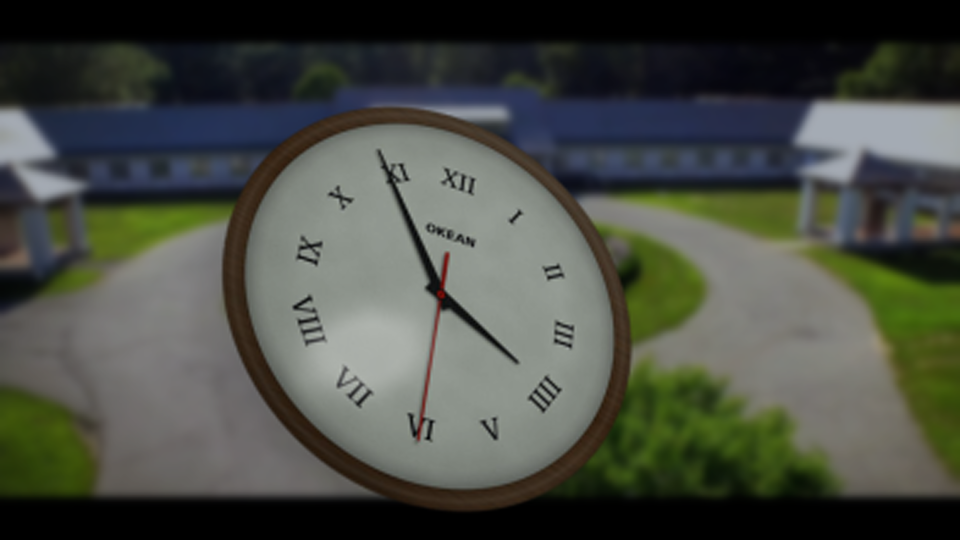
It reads {"hour": 3, "minute": 54, "second": 30}
